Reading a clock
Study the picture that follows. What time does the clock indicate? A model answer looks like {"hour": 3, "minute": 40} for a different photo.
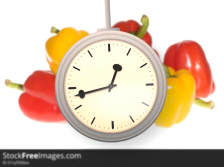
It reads {"hour": 12, "minute": 43}
